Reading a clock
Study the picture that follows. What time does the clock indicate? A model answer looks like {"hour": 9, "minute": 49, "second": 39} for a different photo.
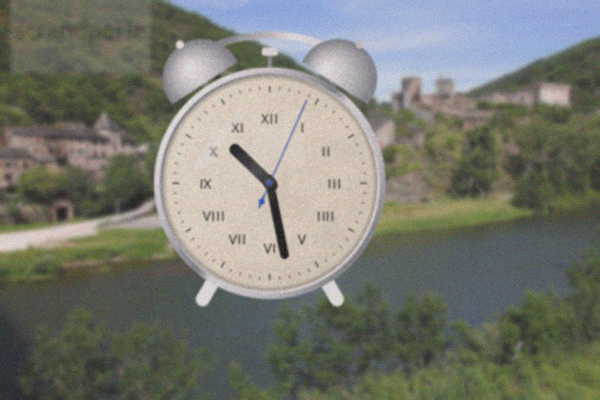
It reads {"hour": 10, "minute": 28, "second": 4}
